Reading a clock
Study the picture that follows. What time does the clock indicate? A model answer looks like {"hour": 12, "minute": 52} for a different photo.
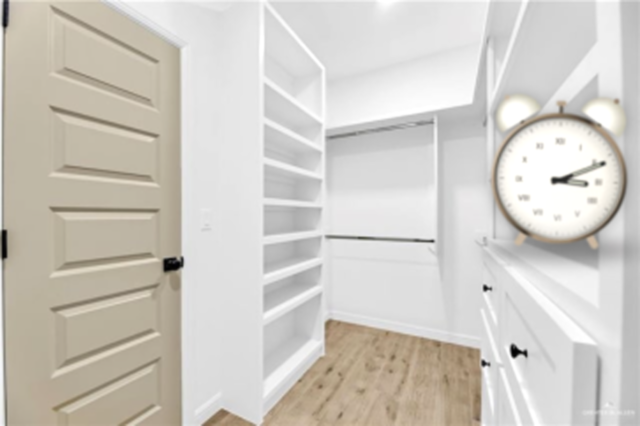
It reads {"hour": 3, "minute": 11}
